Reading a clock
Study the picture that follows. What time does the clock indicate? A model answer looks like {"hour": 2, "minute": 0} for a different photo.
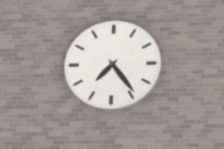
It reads {"hour": 7, "minute": 24}
